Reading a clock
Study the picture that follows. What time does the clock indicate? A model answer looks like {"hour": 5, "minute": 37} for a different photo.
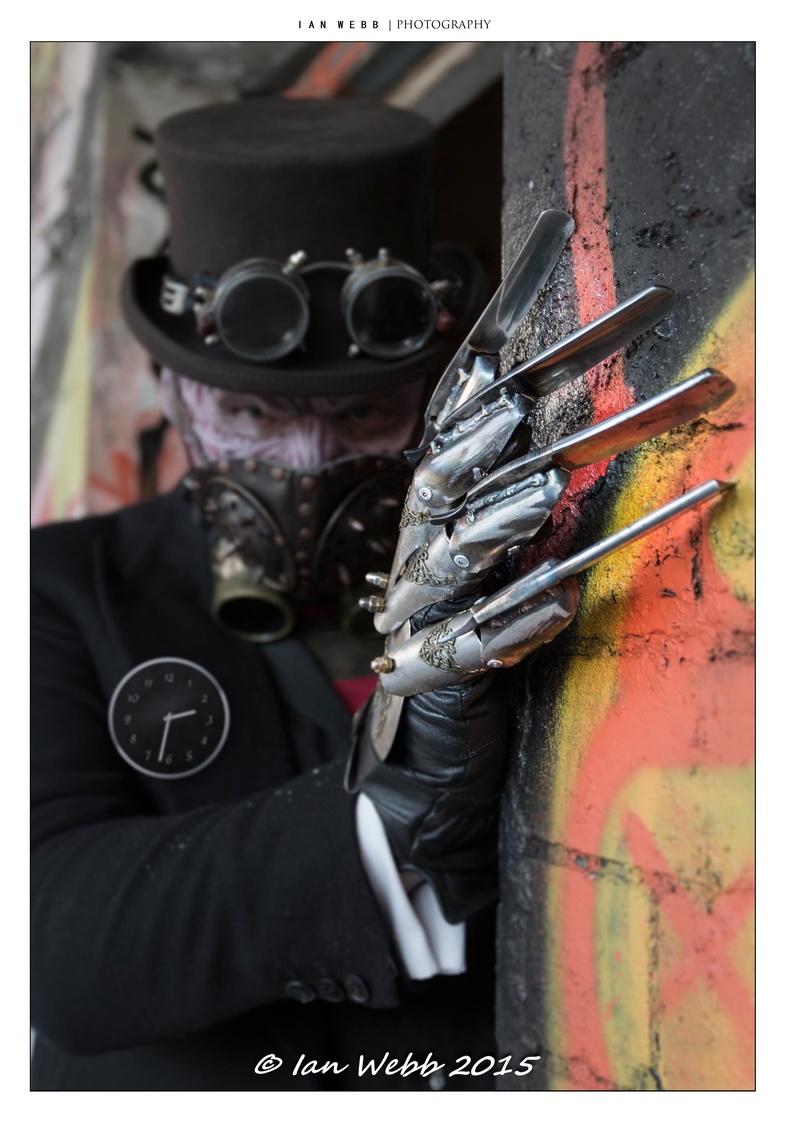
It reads {"hour": 2, "minute": 32}
